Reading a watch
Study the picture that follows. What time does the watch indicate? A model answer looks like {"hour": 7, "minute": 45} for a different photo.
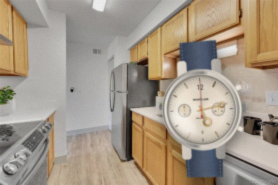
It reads {"hour": 5, "minute": 13}
